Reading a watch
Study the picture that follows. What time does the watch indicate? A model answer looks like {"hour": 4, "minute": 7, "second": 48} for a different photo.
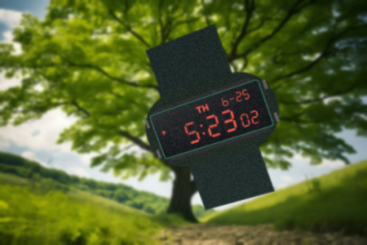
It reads {"hour": 5, "minute": 23, "second": 2}
